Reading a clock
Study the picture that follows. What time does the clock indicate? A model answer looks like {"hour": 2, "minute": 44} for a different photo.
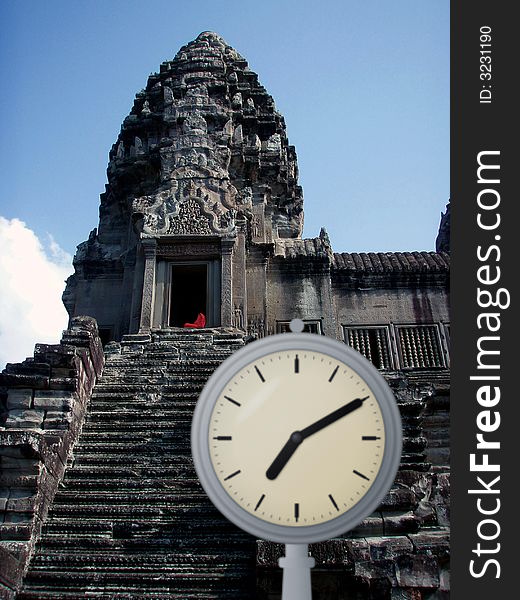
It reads {"hour": 7, "minute": 10}
